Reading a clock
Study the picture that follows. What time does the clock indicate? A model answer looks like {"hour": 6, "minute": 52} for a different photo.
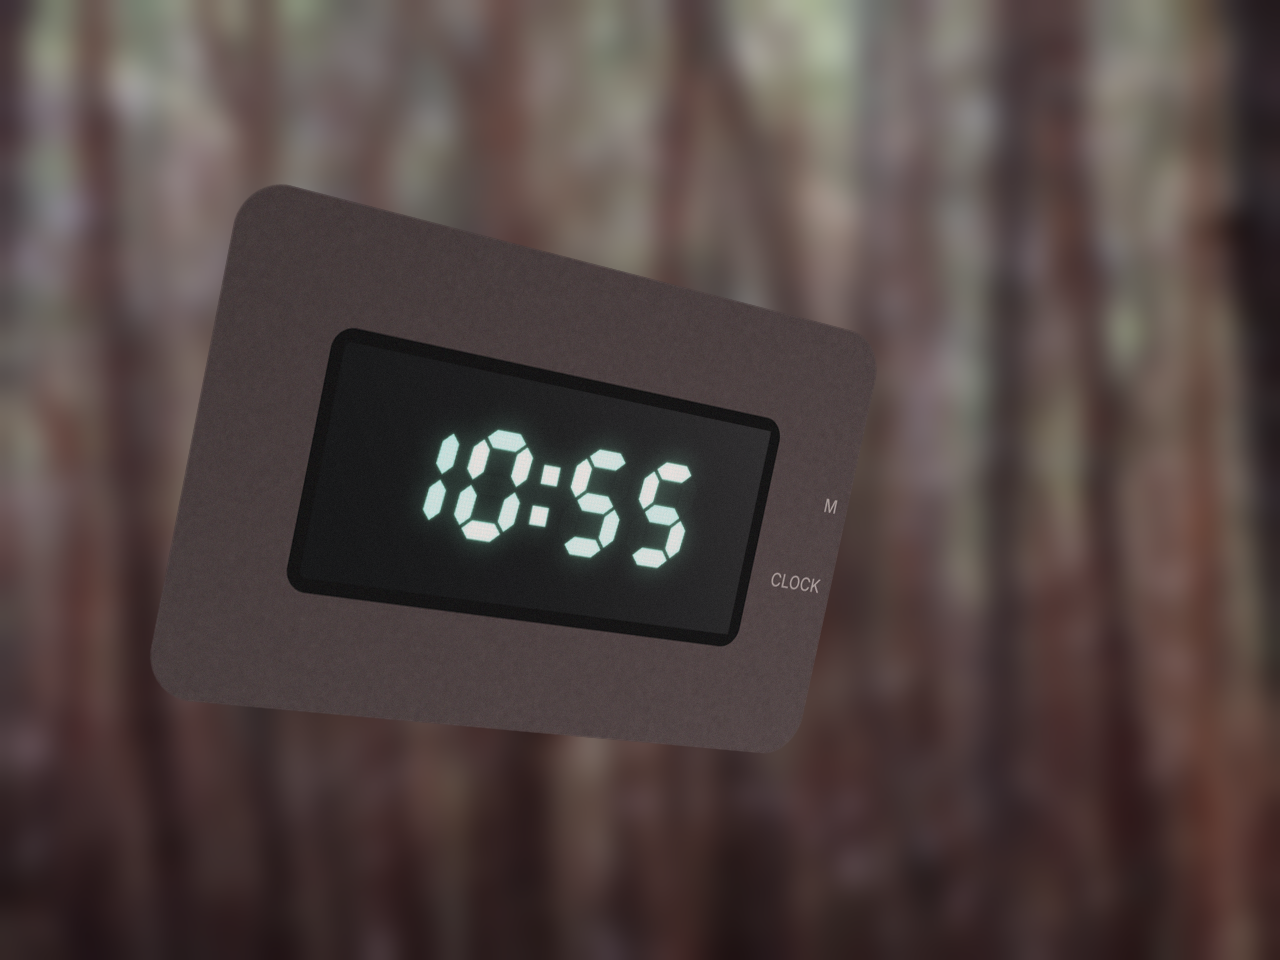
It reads {"hour": 10, "minute": 55}
